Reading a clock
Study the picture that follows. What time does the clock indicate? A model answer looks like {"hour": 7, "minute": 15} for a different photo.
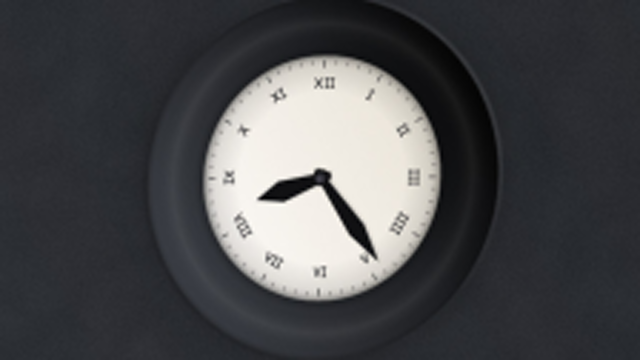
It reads {"hour": 8, "minute": 24}
